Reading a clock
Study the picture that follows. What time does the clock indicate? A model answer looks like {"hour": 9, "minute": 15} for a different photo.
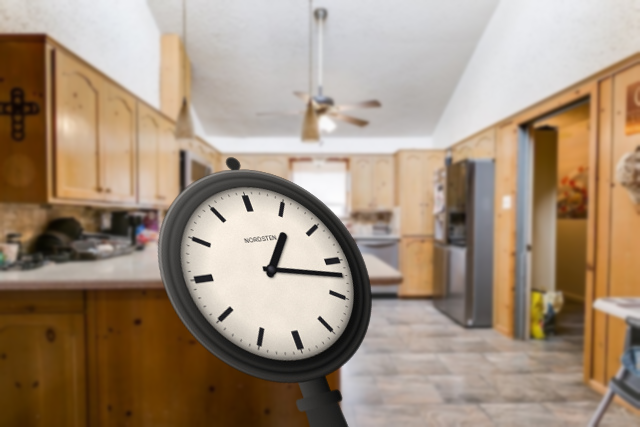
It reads {"hour": 1, "minute": 17}
